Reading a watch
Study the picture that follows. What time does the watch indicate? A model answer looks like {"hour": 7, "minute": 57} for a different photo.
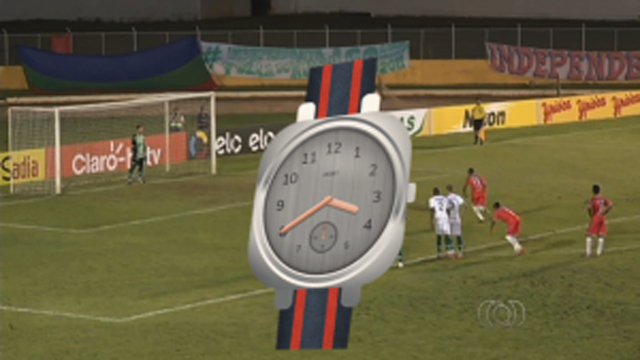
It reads {"hour": 3, "minute": 40}
